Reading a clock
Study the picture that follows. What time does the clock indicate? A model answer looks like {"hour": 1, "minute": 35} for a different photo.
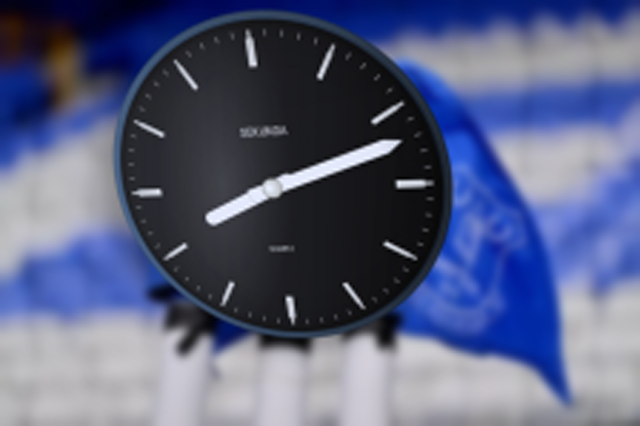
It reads {"hour": 8, "minute": 12}
